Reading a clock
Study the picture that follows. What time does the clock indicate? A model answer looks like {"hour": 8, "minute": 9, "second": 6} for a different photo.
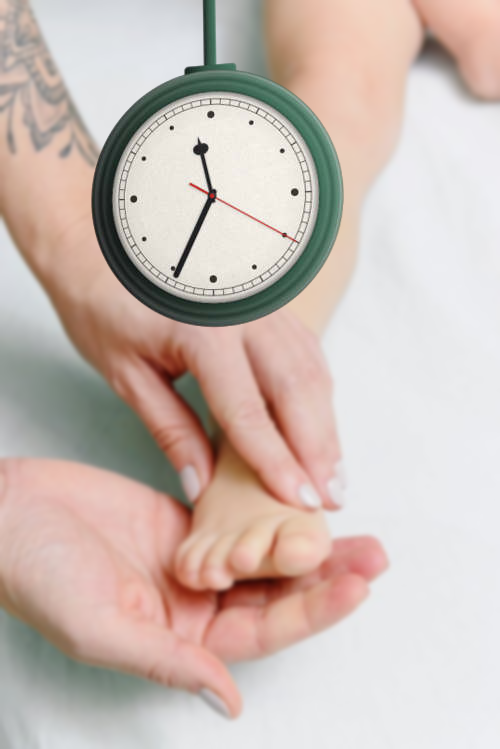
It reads {"hour": 11, "minute": 34, "second": 20}
